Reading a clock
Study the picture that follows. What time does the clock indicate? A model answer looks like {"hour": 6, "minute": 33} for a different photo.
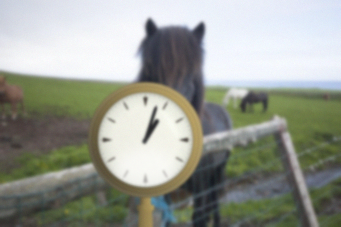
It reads {"hour": 1, "minute": 3}
